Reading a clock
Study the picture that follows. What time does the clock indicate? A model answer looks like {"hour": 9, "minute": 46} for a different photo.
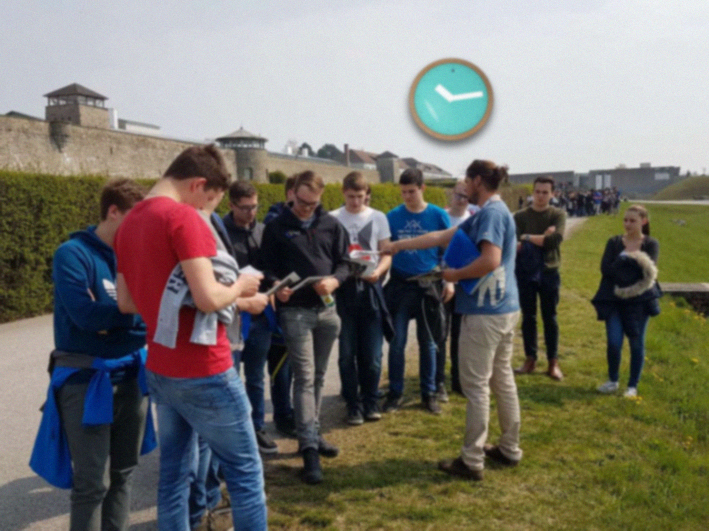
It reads {"hour": 10, "minute": 13}
